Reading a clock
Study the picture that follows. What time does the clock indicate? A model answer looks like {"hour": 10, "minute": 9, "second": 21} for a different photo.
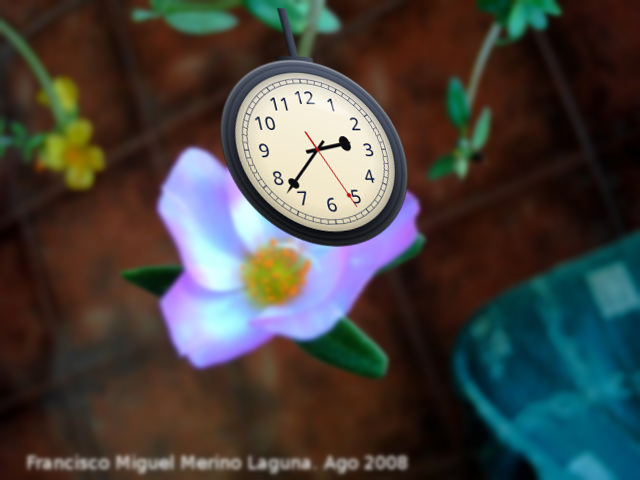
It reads {"hour": 2, "minute": 37, "second": 26}
